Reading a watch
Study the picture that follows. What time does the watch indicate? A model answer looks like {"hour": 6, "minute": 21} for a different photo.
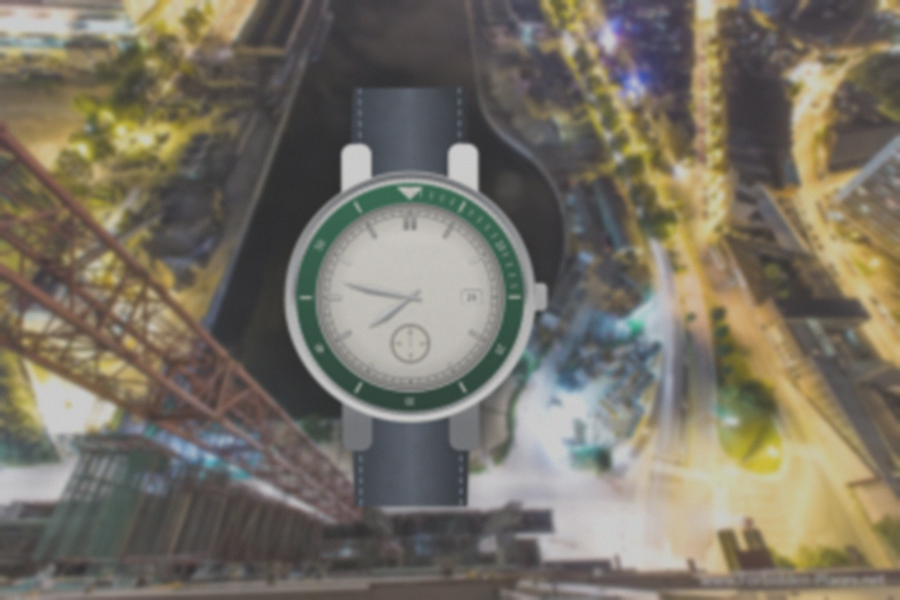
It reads {"hour": 7, "minute": 47}
